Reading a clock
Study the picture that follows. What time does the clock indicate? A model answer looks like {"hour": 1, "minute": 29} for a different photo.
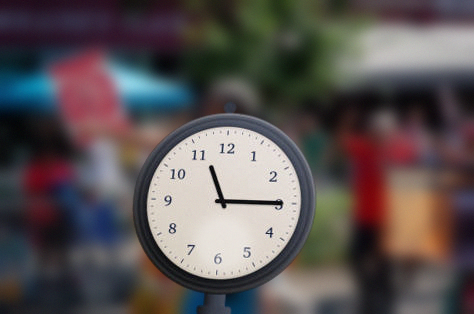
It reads {"hour": 11, "minute": 15}
